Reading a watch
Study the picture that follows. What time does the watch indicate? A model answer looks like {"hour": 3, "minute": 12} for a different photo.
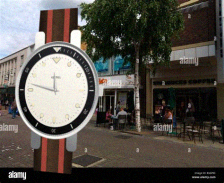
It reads {"hour": 11, "minute": 47}
